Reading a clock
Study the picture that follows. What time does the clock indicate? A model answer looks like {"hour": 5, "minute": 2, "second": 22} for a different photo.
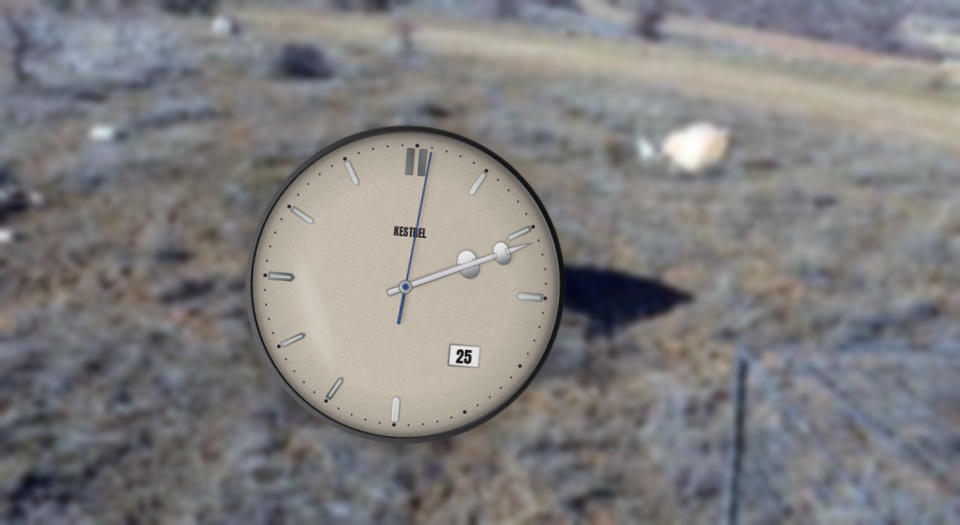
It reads {"hour": 2, "minute": 11, "second": 1}
